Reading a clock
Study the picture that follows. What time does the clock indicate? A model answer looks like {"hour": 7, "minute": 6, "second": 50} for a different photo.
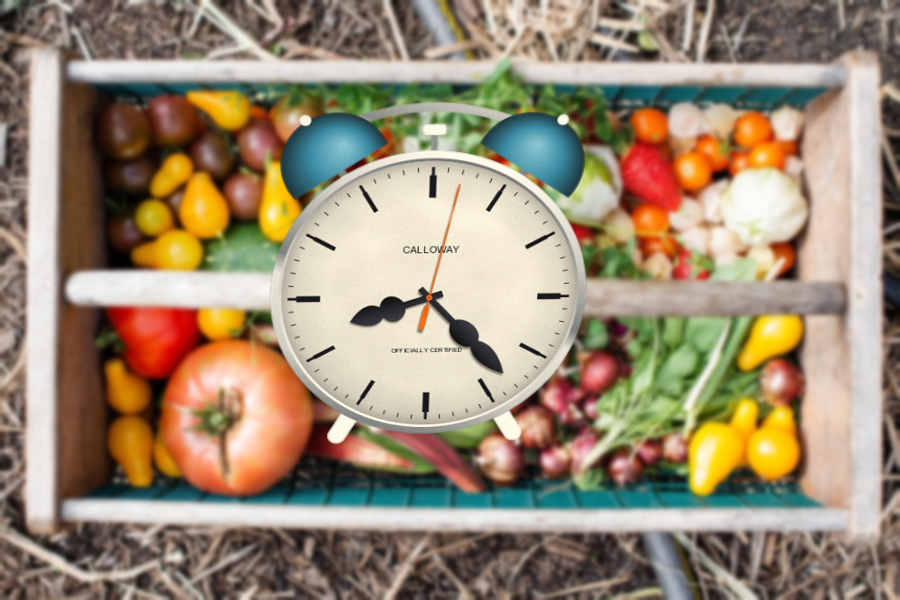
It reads {"hour": 8, "minute": 23, "second": 2}
